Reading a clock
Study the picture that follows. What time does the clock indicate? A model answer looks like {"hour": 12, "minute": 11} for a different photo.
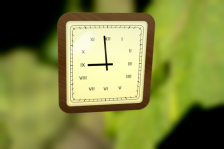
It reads {"hour": 8, "minute": 59}
